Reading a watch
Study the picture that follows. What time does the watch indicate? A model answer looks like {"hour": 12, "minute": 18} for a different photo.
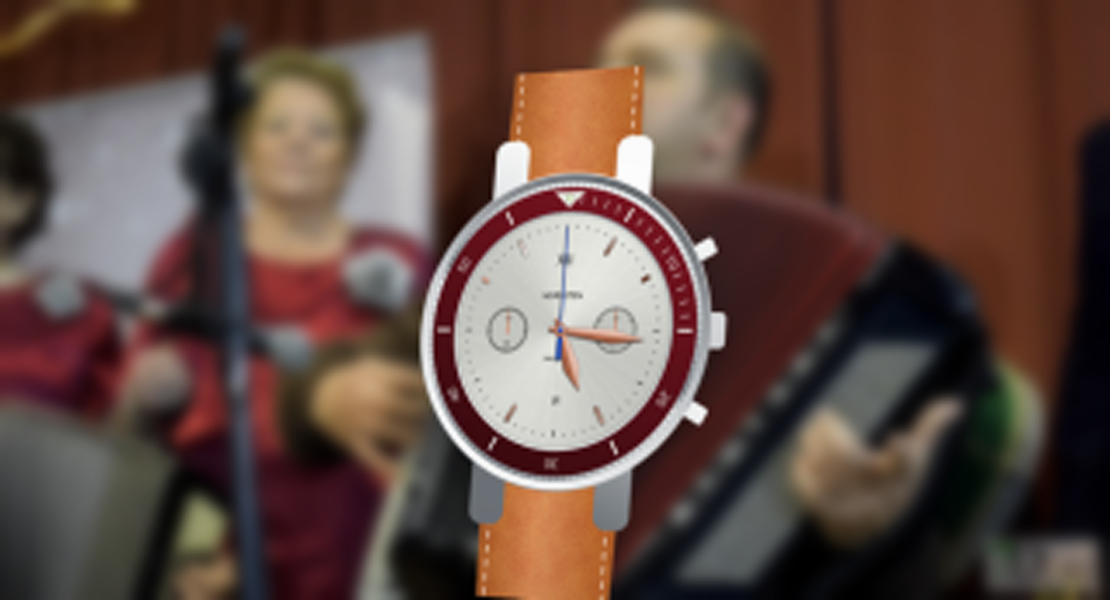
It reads {"hour": 5, "minute": 16}
